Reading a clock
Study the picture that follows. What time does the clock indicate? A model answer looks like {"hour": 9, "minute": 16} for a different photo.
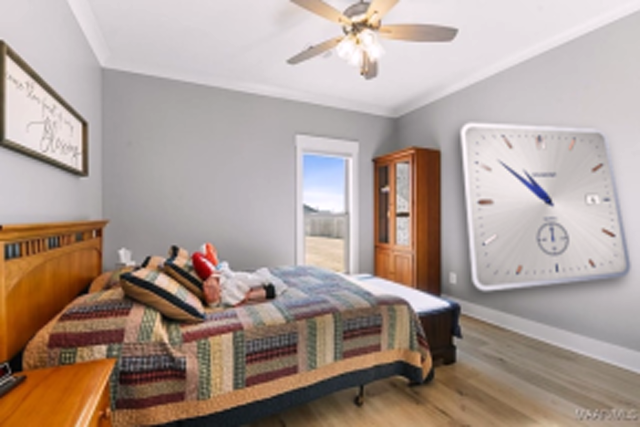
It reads {"hour": 10, "minute": 52}
